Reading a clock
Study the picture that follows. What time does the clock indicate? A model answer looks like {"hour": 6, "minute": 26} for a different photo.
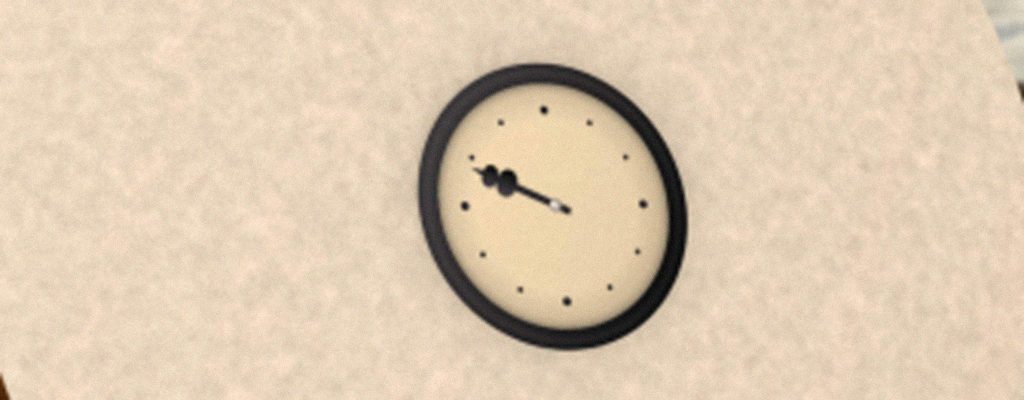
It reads {"hour": 9, "minute": 49}
